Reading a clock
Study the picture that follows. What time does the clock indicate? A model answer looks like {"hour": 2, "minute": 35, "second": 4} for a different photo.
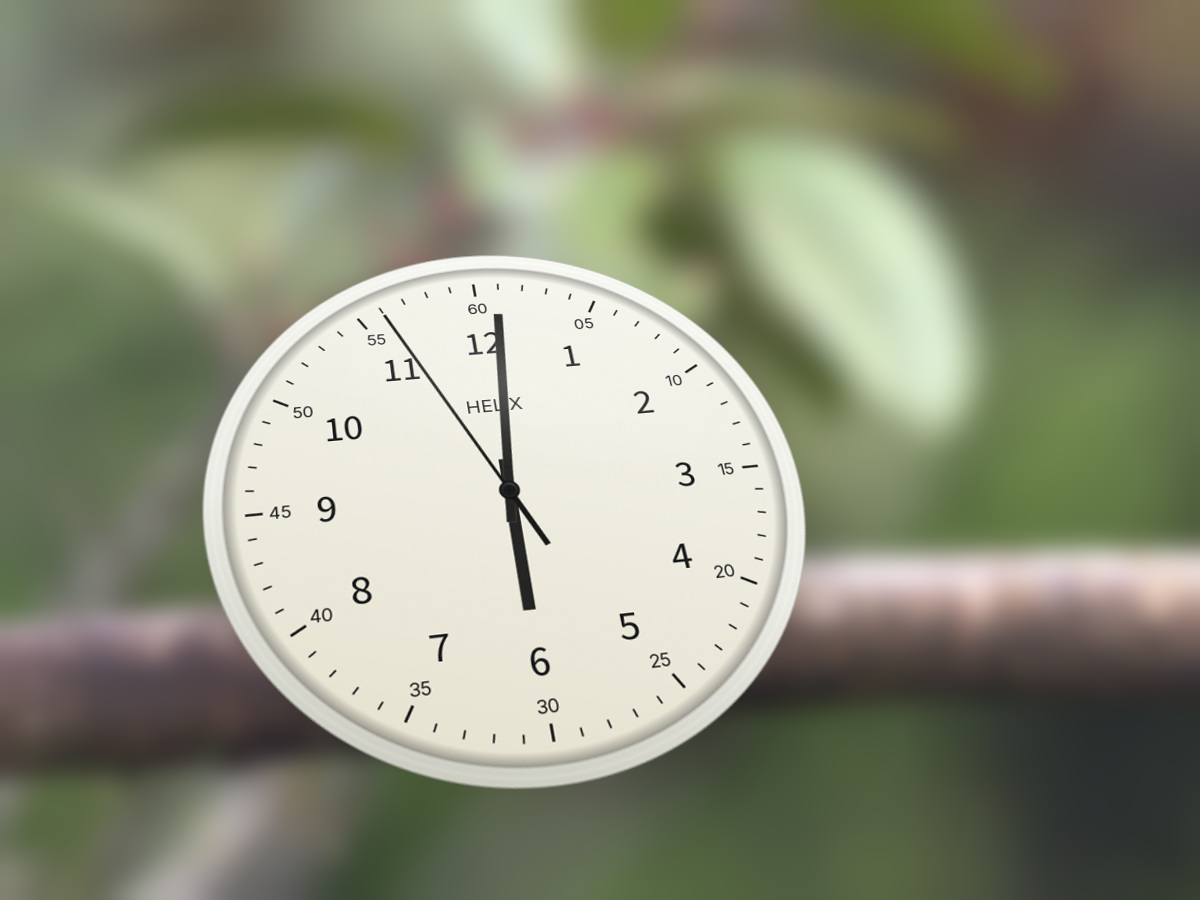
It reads {"hour": 6, "minute": 0, "second": 56}
